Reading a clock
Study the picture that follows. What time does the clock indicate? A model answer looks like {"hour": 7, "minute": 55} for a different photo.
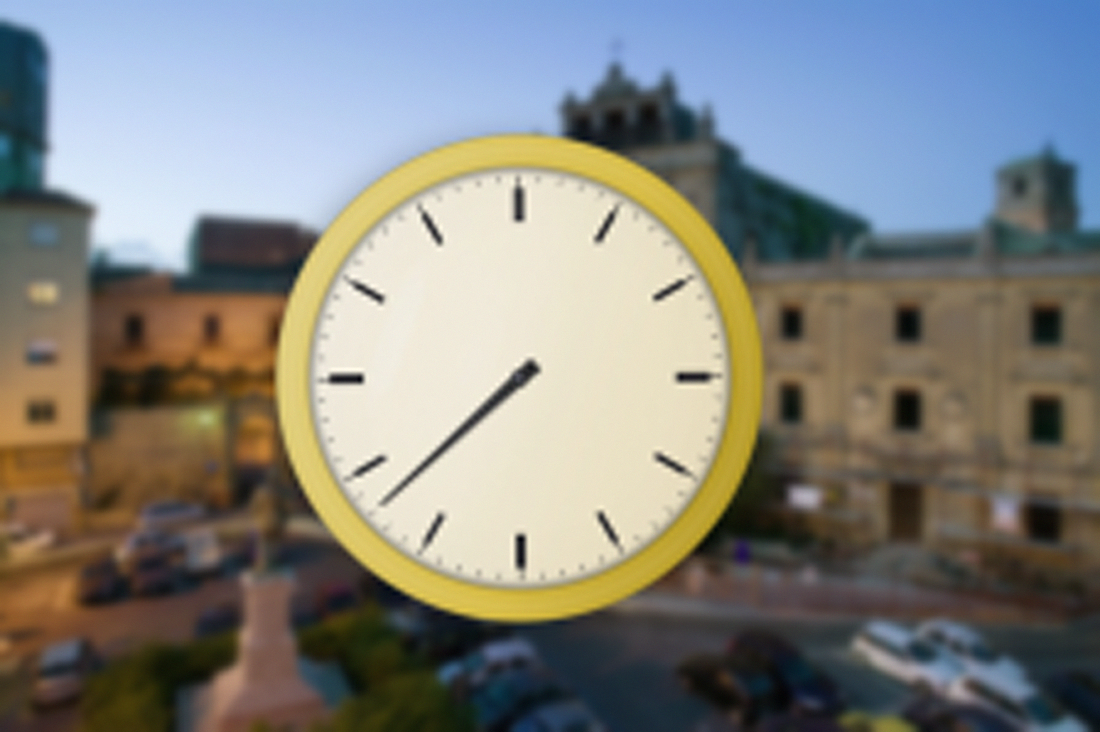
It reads {"hour": 7, "minute": 38}
